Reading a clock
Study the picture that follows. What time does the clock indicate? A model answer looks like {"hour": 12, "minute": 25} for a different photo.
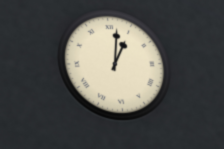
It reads {"hour": 1, "minute": 2}
